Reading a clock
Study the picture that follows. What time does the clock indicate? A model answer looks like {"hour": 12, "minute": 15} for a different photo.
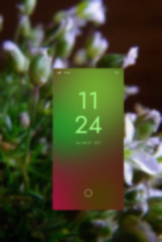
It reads {"hour": 11, "minute": 24}
